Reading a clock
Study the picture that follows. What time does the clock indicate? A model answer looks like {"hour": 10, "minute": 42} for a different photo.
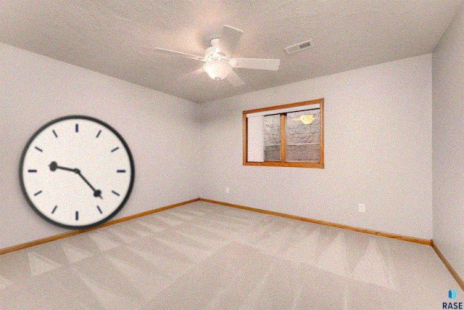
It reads {"hour": 9, "minute": 23}
